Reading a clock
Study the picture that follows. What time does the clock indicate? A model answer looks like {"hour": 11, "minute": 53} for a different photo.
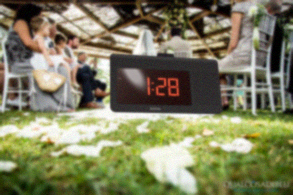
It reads {"hour": 1, "minute": 28}
